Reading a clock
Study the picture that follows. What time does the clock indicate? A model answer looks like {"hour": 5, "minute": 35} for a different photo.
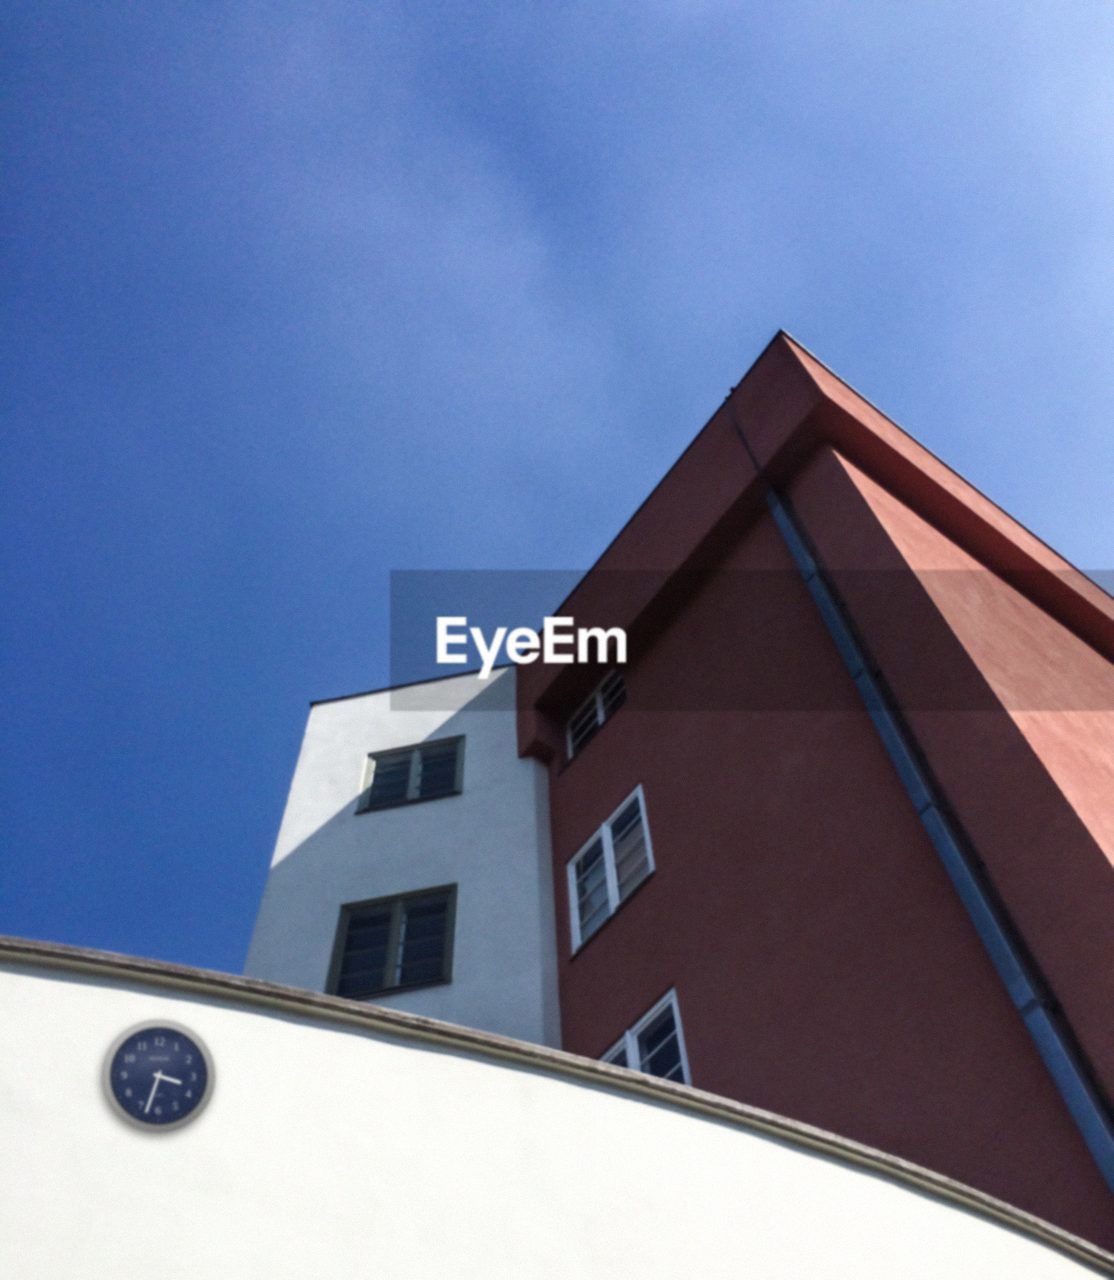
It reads {"hour": 3, "minute": 33}
